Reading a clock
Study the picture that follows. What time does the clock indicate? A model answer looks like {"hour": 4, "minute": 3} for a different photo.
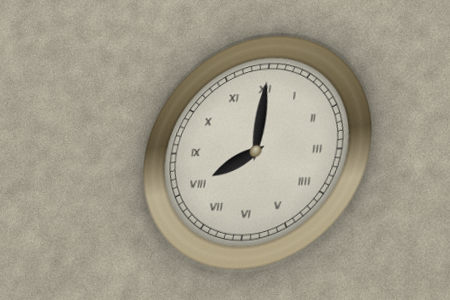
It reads {"hour": 8, "minute": 0}
